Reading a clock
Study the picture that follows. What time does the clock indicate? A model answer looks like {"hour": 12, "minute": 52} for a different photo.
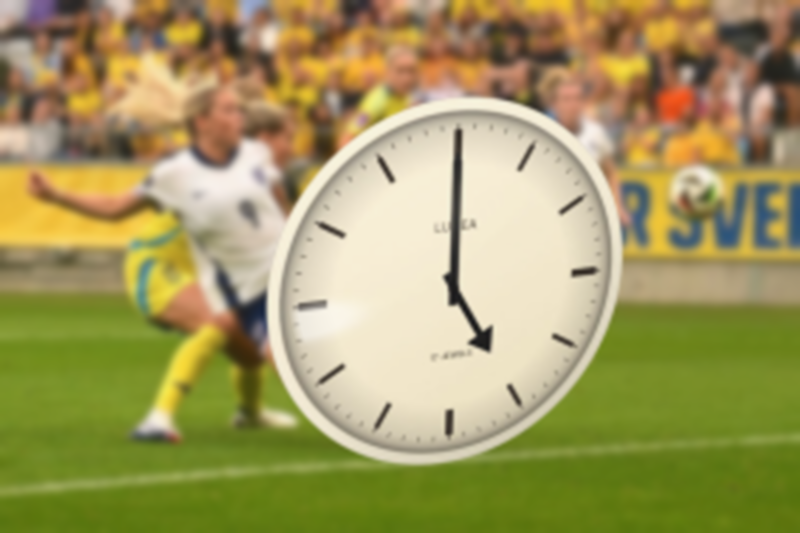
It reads {"hour": 5, "minute": 0}
